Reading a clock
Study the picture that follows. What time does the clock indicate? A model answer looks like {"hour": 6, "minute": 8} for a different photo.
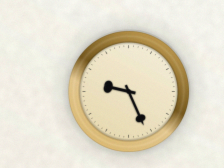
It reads {"hour": 9, "minute": 26}
